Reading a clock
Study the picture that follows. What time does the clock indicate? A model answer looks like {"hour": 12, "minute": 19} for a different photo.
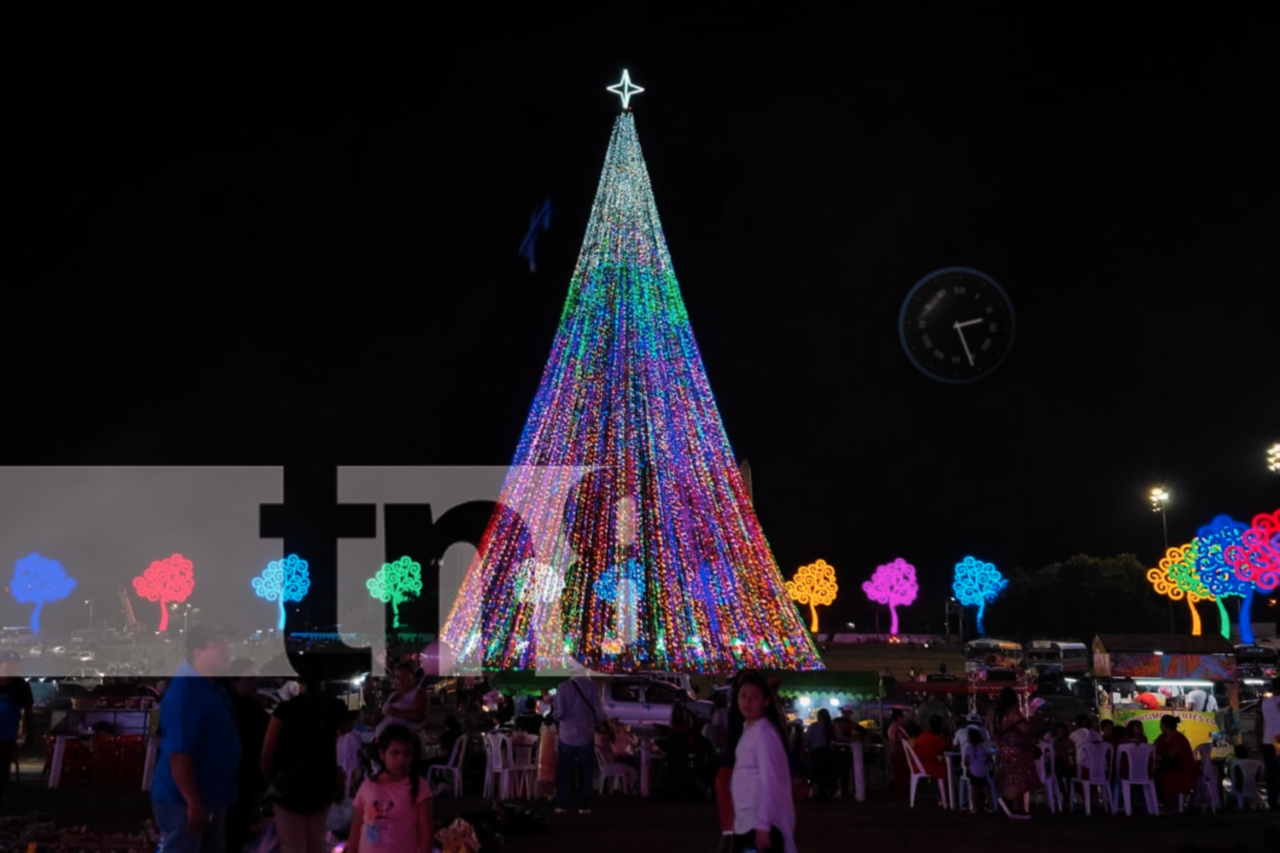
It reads {"hour": 2, "minute": 26}
